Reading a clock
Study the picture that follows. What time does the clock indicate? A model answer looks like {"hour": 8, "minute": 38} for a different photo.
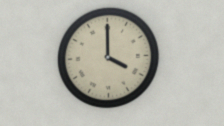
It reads {"hour": 4, "minute": 0}
